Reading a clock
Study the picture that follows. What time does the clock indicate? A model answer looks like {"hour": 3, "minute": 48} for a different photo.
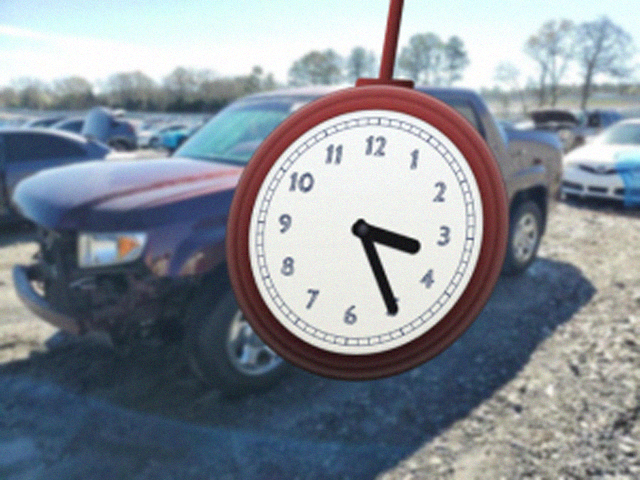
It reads {"hour": 3, "minute": 25}
